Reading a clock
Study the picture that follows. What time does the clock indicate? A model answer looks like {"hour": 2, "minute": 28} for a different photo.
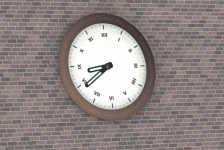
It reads {"hour": 8, "minute": 39}
